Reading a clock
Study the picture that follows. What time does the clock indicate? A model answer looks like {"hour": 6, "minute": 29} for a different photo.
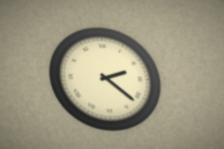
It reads {"hour": 2, "minute": 22}
